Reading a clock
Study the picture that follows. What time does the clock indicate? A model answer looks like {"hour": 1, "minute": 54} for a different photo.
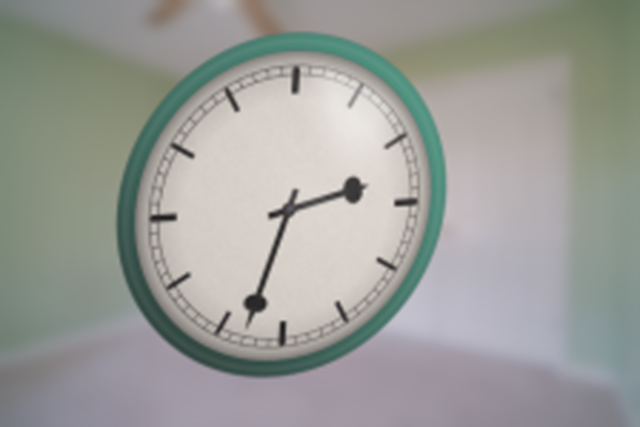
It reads {"hour": 2, "minute": 33}
